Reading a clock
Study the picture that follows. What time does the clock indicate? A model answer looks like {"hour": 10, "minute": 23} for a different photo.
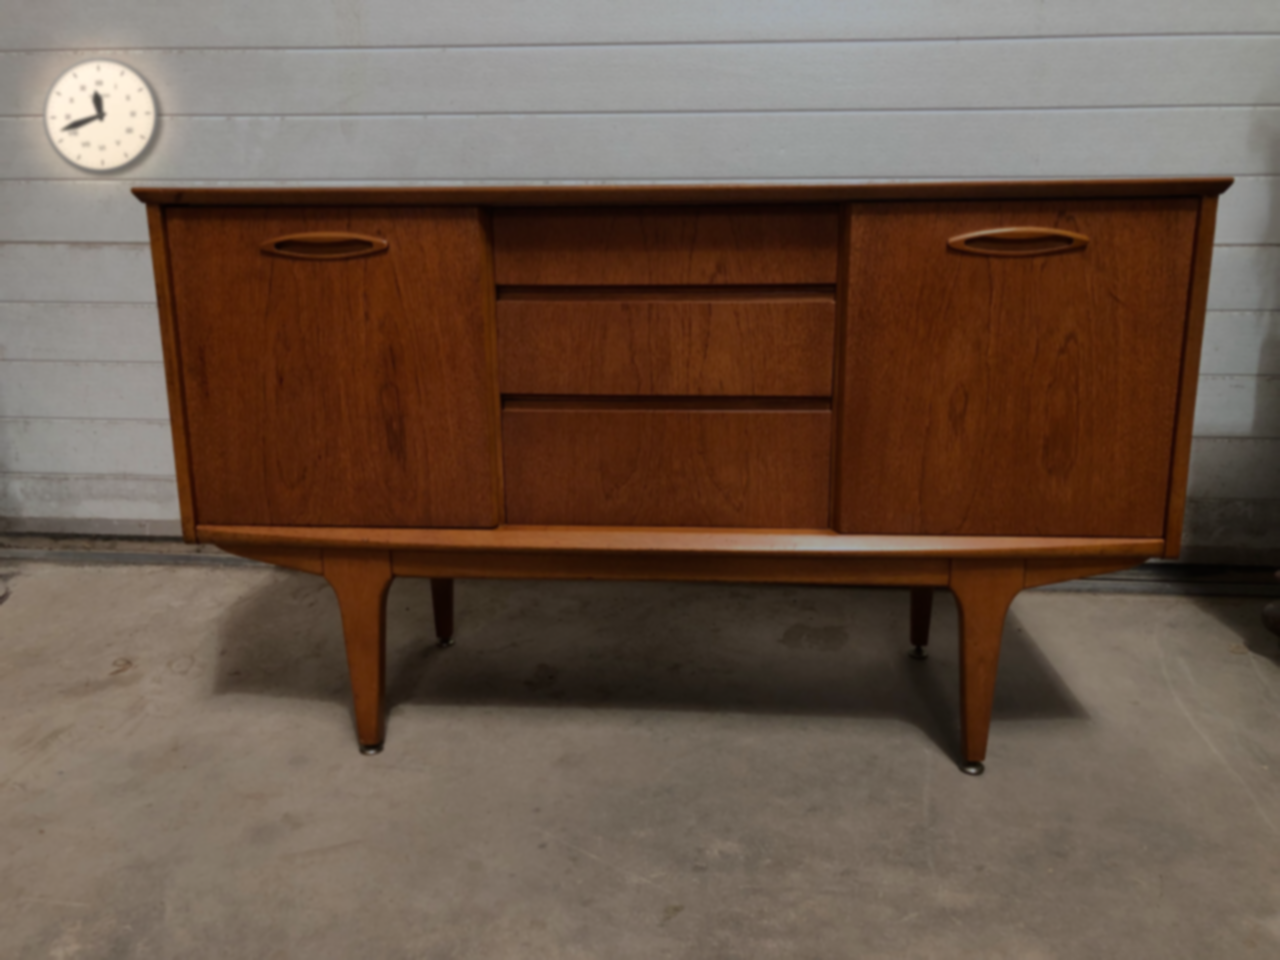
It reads {"hour": 11, "minute": 42}
